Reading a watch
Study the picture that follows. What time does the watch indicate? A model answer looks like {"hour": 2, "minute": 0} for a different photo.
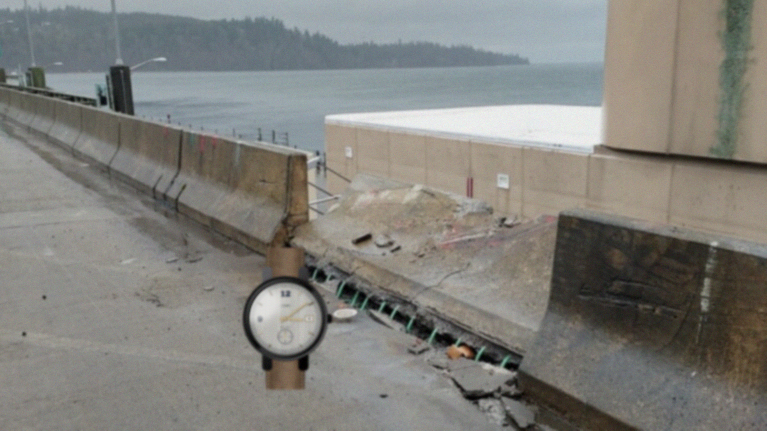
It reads {"hour": 3, "minute": 9}
